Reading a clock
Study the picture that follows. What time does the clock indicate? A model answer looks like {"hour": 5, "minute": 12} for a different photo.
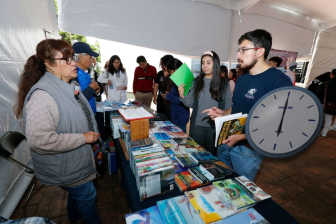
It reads {"hour": 6, "minute": 0}
